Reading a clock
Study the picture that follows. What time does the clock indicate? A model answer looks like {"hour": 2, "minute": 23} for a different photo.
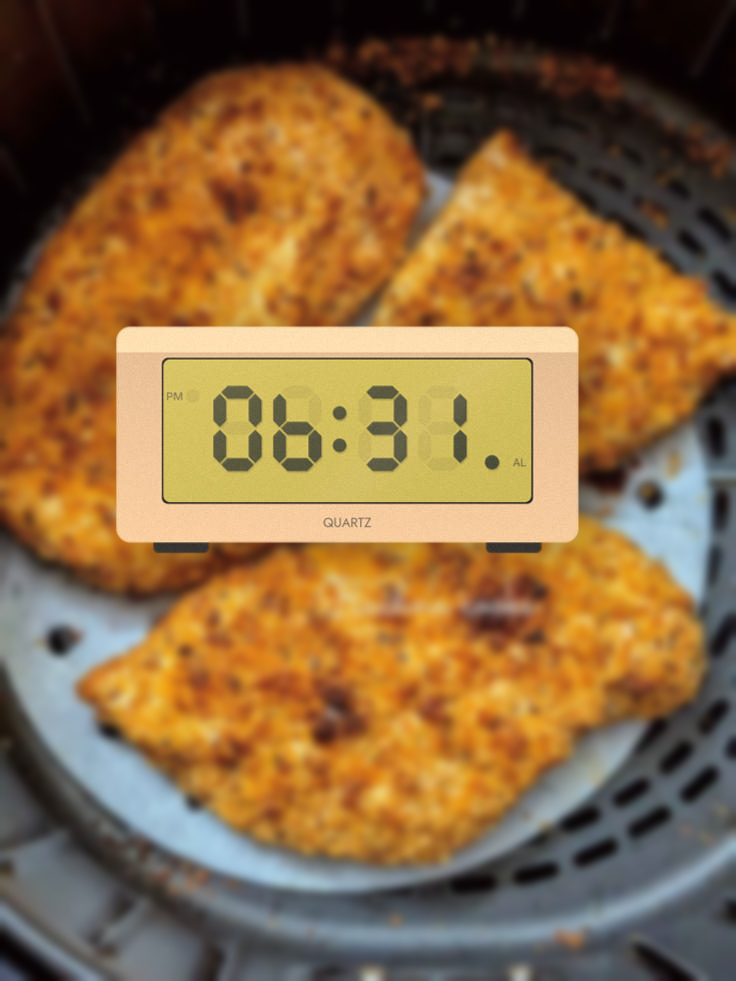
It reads {"hour": 6, "minute": 31}
